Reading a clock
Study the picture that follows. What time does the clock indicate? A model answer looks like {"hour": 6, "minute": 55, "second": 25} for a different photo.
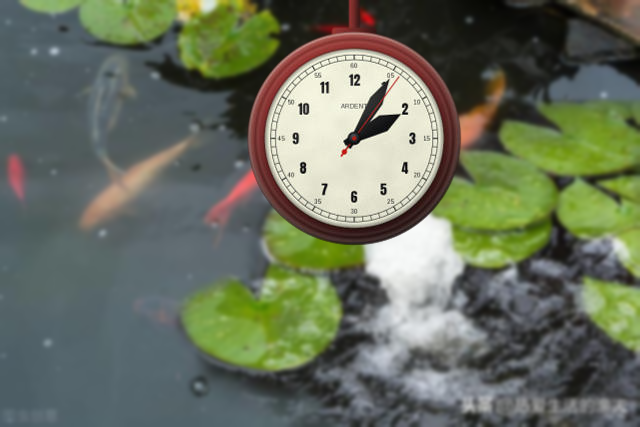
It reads {"hour": 2, "minute": 5, "second": 6}
